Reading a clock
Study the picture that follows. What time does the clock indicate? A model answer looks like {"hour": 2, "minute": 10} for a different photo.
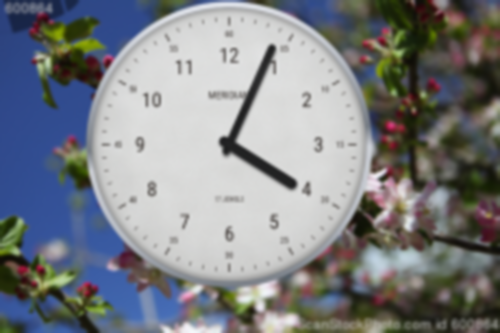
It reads {"hour": 4, "minute": 4}
